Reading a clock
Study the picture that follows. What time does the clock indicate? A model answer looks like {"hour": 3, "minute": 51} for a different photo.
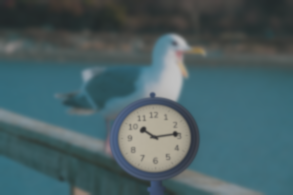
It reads {"hour": 10, "minute": 14}
